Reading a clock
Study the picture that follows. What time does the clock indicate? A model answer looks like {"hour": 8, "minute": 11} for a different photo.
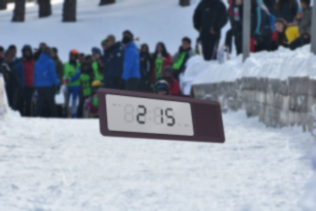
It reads {"hour": 2, "minute": 15}
